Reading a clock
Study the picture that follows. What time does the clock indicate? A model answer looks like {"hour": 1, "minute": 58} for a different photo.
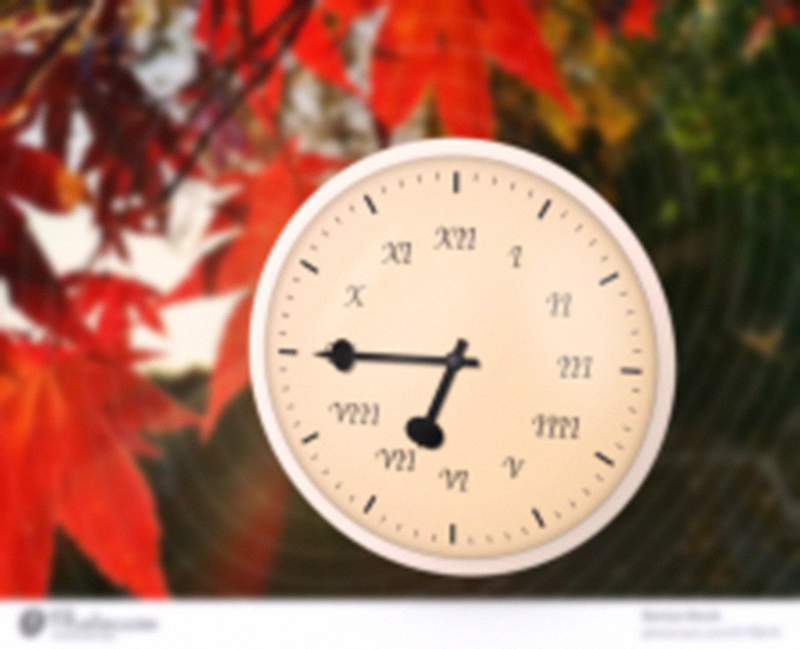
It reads {"hour": 6, "minute": 45}
